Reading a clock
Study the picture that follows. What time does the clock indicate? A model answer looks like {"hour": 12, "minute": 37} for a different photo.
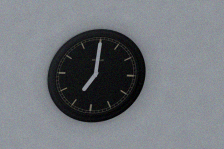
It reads {"hour": 7, "minute": 0}
